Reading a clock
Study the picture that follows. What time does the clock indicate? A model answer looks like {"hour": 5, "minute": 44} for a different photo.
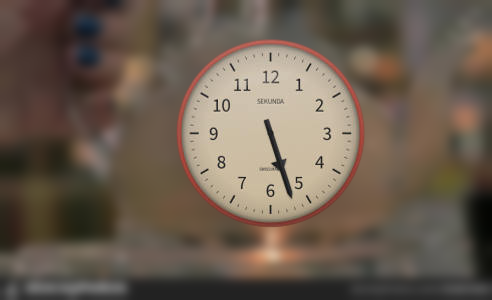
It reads {"hour": 5, "minute": 27}
